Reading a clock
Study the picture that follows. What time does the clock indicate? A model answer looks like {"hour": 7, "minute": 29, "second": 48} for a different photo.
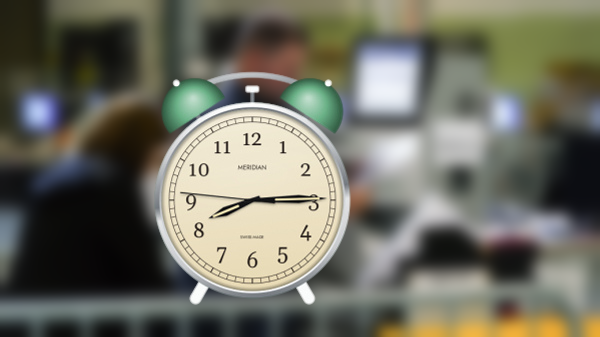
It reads {"hour": 8, "minute": 14, "second": 46}
